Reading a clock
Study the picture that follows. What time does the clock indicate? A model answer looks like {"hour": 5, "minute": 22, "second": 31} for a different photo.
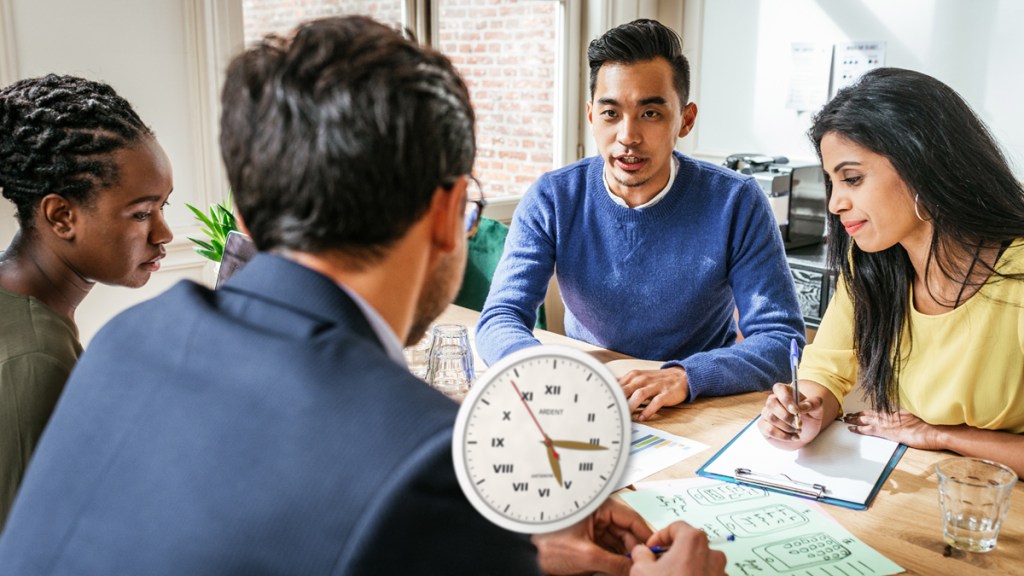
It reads {"hour": 5, "minute": 15, "second": 54}
